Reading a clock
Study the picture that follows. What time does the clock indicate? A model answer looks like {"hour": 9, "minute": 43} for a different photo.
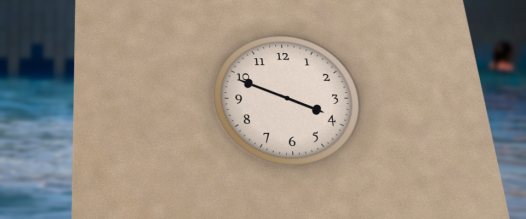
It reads {"hour": 3, "minute": 49}
